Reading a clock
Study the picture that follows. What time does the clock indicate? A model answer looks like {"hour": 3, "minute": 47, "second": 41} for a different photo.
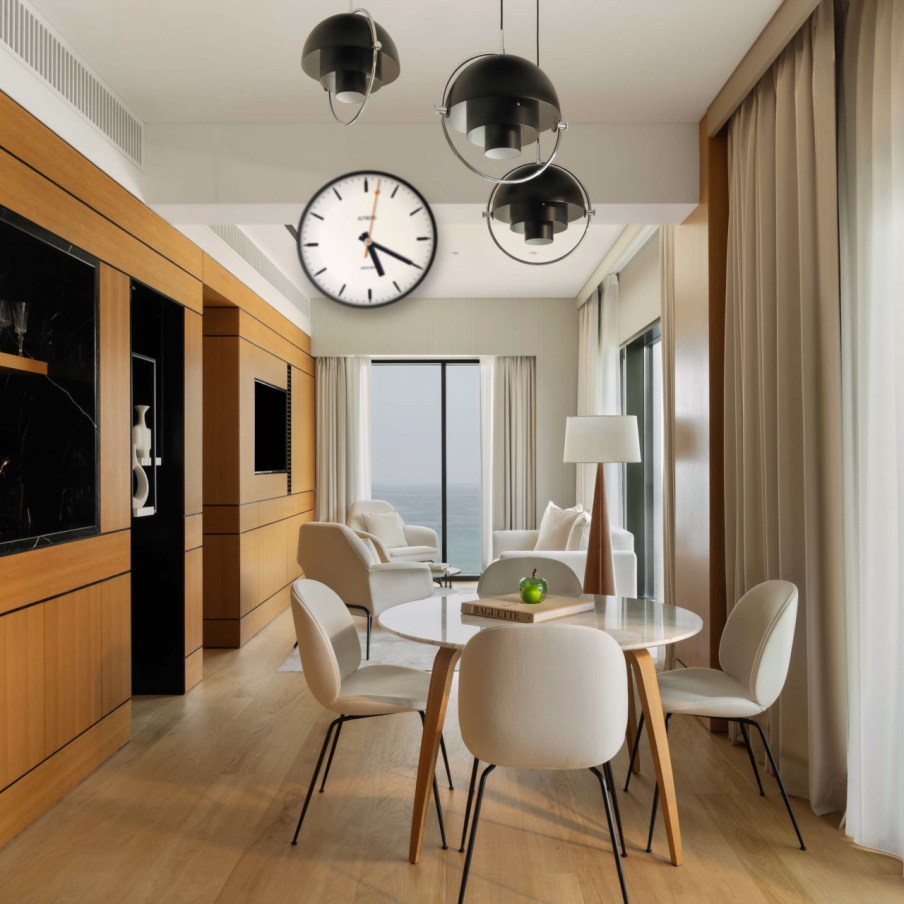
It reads {"hour": 5, "minute": 20, "second": 2}
